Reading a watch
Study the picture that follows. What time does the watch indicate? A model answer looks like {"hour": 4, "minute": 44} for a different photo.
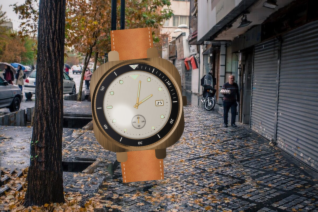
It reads {"hour": 2, "minute": 2}
